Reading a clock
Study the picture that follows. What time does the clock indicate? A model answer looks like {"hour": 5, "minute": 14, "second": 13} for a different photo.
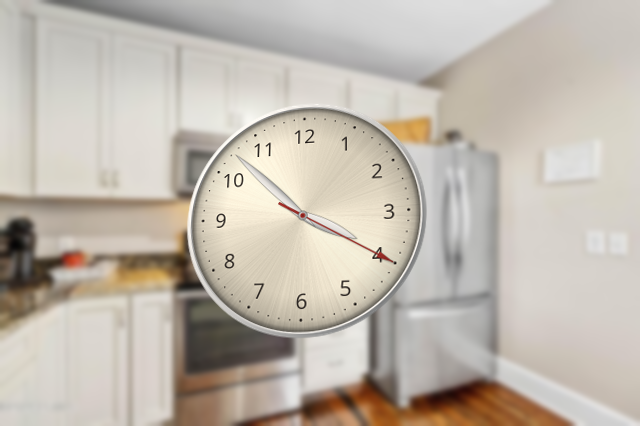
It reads {"hour": 3, "minute": 52, "second": 20}
